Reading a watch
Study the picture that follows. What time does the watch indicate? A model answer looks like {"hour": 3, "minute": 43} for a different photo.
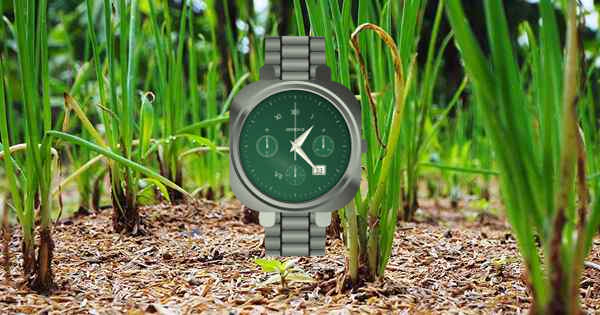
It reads {"hour": 1, "minute": 23}
